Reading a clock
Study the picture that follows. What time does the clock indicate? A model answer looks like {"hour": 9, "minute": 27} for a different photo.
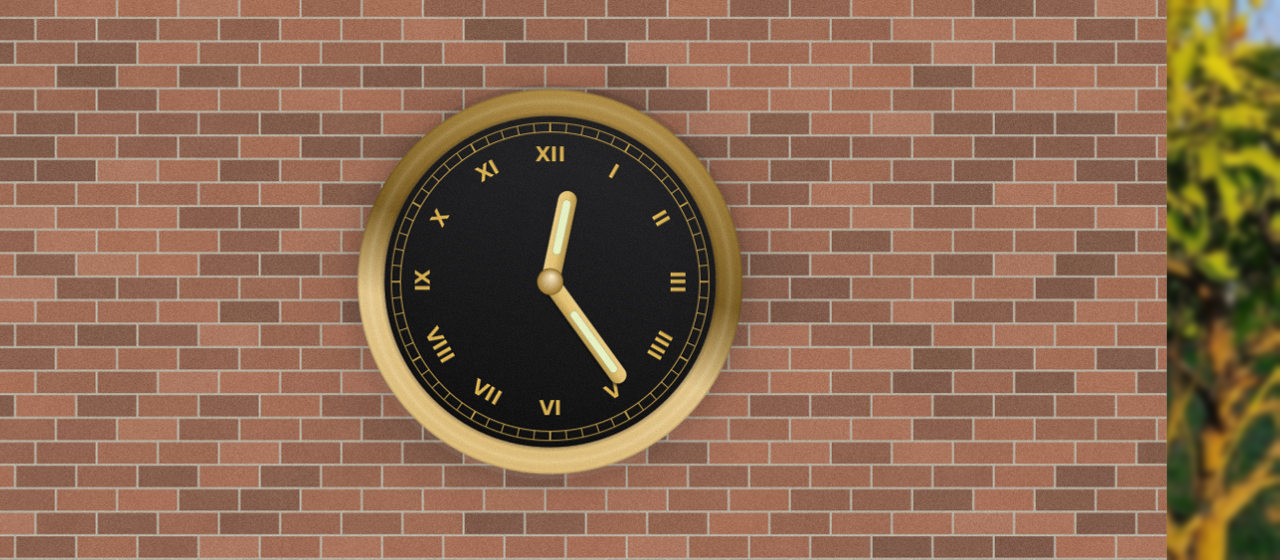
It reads {"hour": 12, "minute": 24}
